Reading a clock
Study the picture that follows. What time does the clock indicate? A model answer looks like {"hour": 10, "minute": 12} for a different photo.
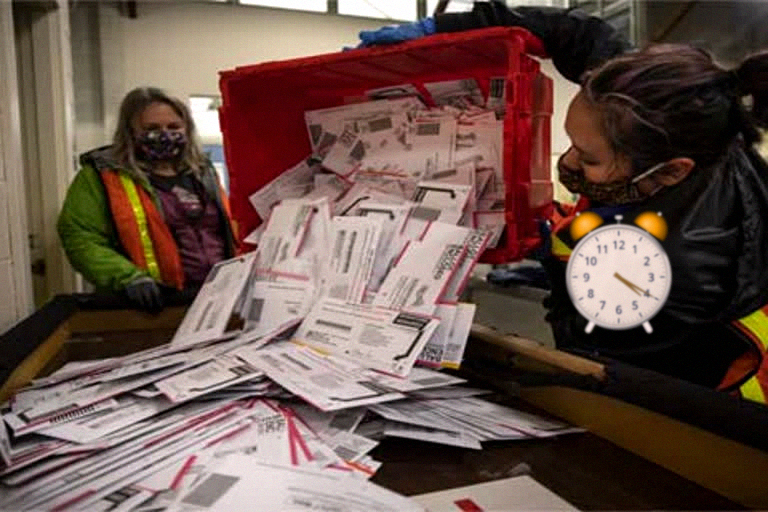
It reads {"hour": 4, "minute": 20}
